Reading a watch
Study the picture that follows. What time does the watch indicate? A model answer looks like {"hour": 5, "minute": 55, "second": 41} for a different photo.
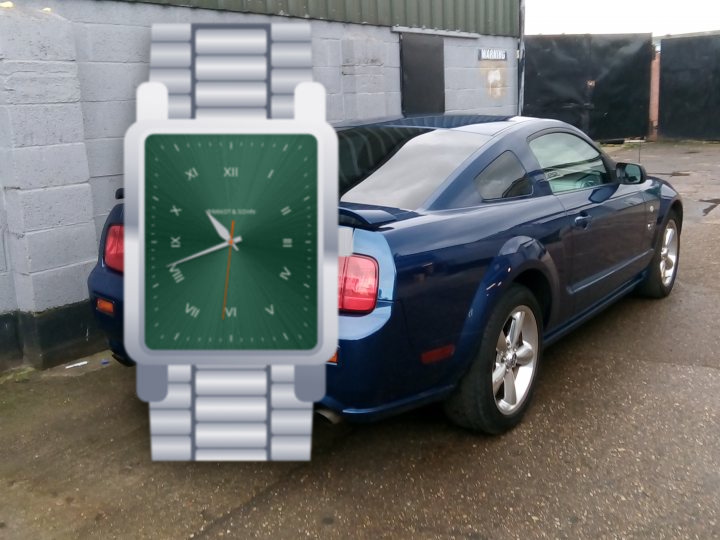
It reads {"hour": 10, "minute": 41, "second": 31}
